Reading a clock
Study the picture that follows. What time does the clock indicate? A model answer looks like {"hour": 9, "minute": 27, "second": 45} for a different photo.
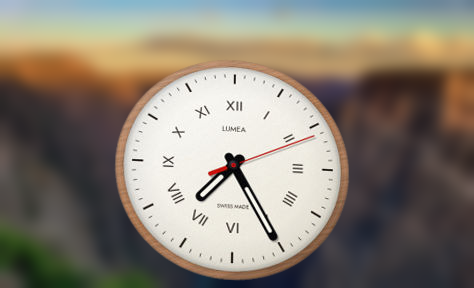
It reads {"hour": 7, "minute": 25, "second": 11}
